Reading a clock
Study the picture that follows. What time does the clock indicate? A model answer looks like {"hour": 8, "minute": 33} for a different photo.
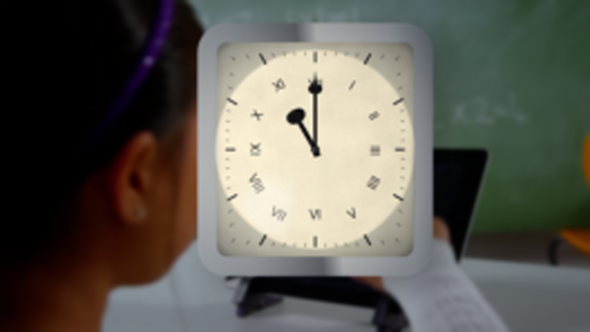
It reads {"hour": 11, "minute": 0}
